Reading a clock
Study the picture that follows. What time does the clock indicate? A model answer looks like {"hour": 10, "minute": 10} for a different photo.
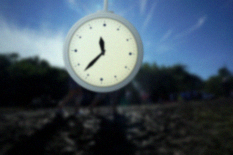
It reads {"hour": 11, "minute": 37}
